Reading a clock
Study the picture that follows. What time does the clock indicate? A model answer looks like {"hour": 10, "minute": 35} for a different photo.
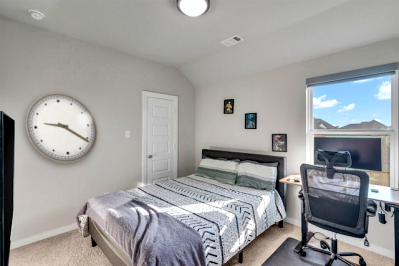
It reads {"hour": 9, "minute": 21}
